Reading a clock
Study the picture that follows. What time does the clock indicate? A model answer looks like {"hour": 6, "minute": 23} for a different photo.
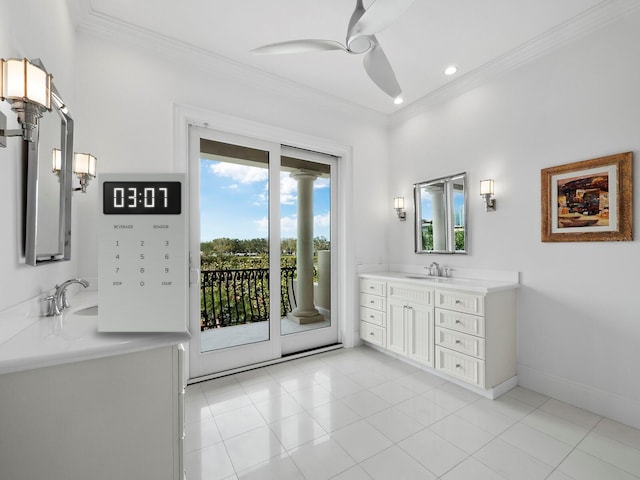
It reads {"hour": 3, "minute": 7}
